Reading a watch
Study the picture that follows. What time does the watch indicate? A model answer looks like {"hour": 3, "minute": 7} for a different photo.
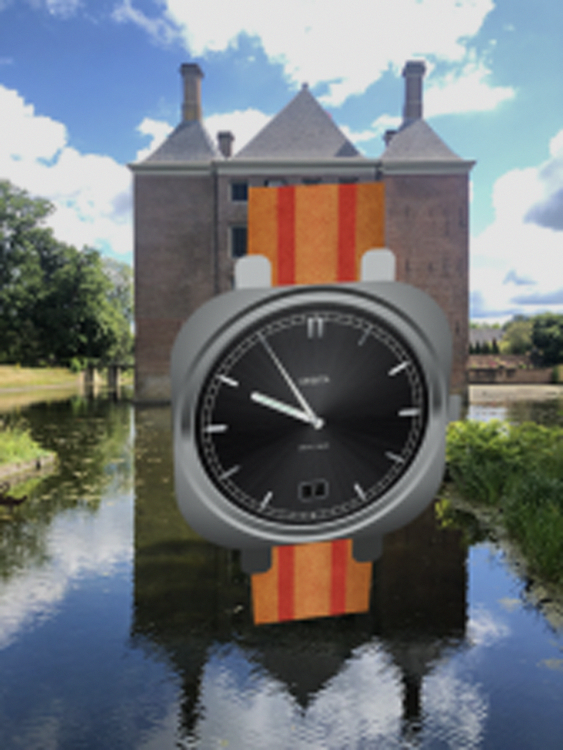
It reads {"hour": 9, "minute": 55}
